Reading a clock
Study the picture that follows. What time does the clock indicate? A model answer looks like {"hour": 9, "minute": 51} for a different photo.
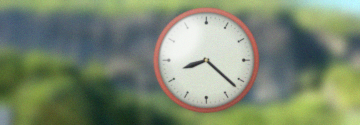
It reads {"hour": 8, "minute": 22}
